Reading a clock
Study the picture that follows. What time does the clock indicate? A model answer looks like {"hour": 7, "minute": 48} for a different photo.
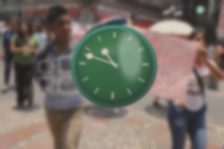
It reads {"hour": 10, "minute": 48}
